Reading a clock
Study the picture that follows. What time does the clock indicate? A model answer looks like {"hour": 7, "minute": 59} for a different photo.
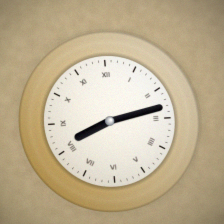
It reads {"hour": 8, "minute": 13}
